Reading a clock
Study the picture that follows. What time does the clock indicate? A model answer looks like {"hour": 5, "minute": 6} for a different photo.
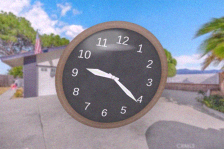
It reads {"hour": 9, "minute": 21}
